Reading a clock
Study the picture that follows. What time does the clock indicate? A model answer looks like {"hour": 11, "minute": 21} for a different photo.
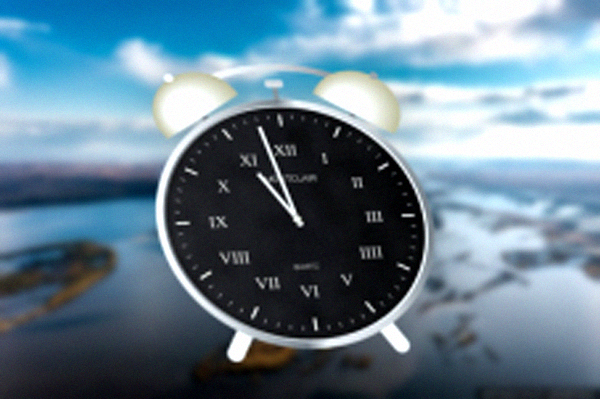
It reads {"hour": 10, "minute": 58}
